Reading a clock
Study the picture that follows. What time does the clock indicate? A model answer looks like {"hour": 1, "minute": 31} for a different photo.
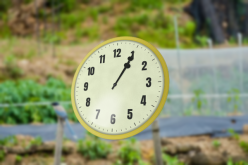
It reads {"hour": 1, "minute": 5}
